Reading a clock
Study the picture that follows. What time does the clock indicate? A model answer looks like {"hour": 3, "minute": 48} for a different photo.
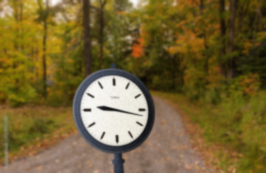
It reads {"hour": 9, "minute": 17}
